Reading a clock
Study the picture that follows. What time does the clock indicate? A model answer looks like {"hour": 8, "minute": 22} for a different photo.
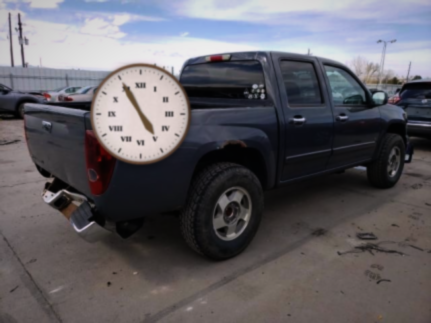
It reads {"hour": 4, "minute": 55}
